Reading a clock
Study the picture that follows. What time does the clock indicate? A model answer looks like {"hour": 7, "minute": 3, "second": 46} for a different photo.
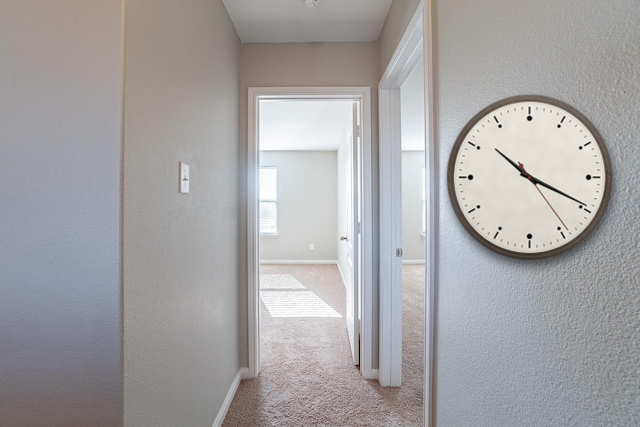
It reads {"hour": 10, "minute": 19, "second": 24}
